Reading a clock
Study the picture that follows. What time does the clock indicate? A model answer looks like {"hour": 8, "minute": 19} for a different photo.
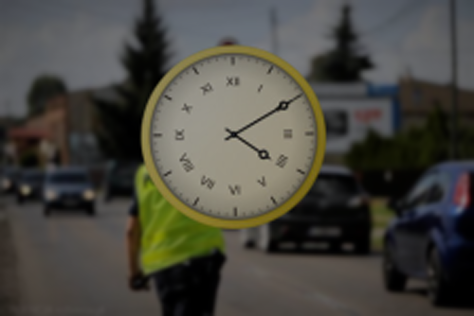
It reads {"hour": 4, "minute": 10}
